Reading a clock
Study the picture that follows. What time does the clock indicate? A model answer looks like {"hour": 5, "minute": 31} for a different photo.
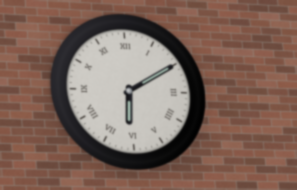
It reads {"hour": 6, "minute": 10}
